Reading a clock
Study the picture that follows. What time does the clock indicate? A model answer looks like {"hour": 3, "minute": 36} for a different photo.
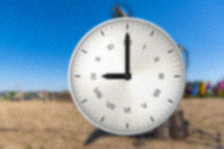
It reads {"hour": 9, "minute": 0}
